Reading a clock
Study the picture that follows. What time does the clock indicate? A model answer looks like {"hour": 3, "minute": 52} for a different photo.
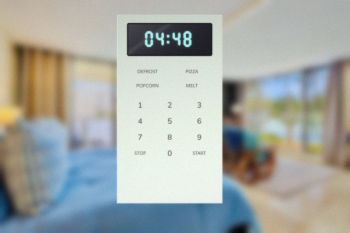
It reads {"hour": 4, "minute": 48}
